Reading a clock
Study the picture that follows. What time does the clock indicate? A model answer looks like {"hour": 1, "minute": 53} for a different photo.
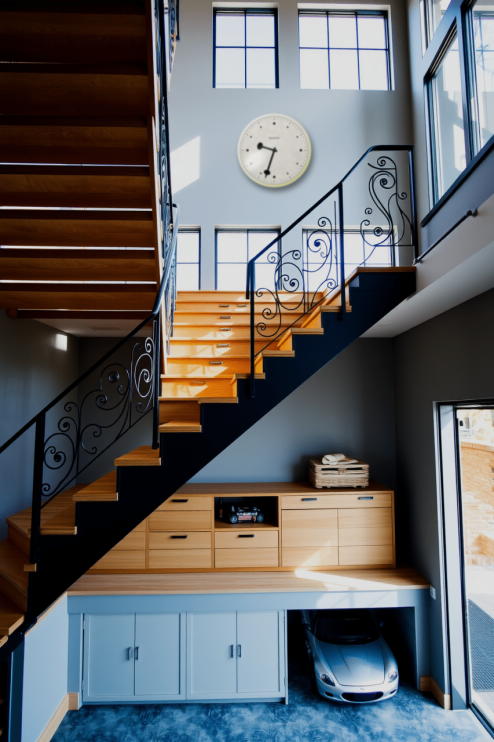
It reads {"hour": 9, "minute": 33}
